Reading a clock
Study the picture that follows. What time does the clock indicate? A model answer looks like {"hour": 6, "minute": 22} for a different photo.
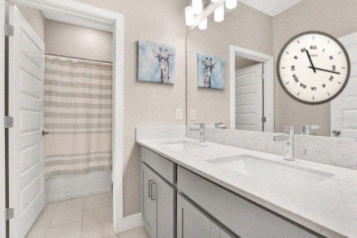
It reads {"hour": 11, "minute": 17}
